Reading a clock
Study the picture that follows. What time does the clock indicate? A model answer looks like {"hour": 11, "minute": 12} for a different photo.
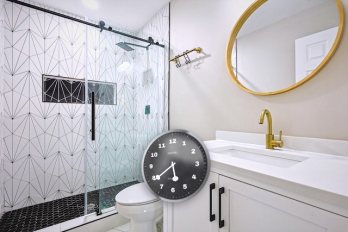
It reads {"hour": 5, "minute": 39}
